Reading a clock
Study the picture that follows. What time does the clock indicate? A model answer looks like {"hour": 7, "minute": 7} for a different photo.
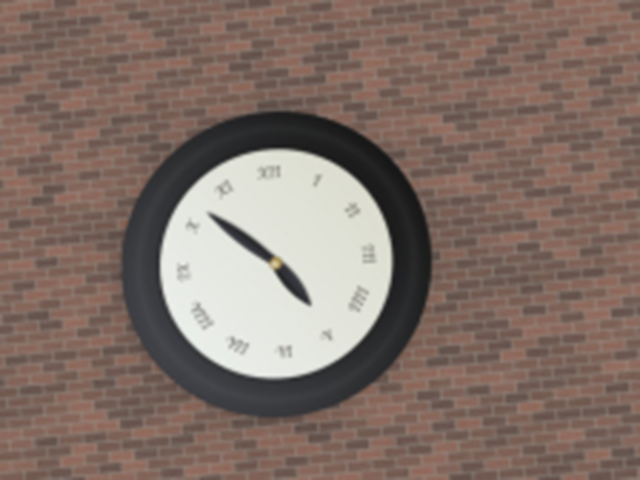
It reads {"hour": 4, "minute": 52}
